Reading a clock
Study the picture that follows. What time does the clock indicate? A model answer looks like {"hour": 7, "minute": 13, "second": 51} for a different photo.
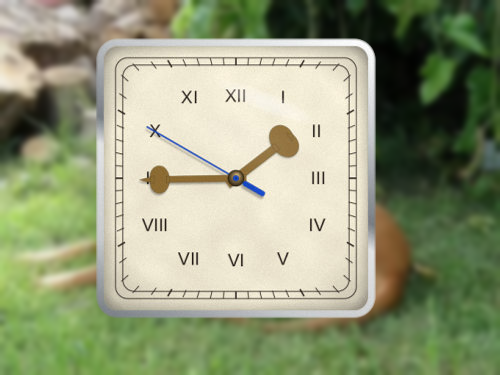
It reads {"hour": 1, "minute": 44, "second": 50}
